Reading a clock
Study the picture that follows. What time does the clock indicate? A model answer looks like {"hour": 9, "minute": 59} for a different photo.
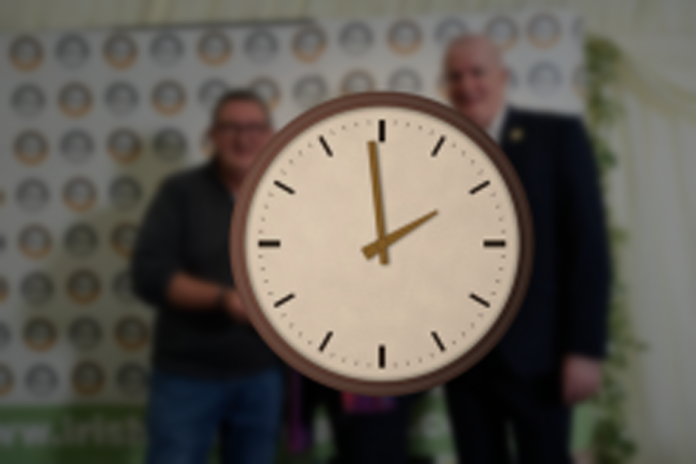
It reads {"hour": 1, "minute": 59}
